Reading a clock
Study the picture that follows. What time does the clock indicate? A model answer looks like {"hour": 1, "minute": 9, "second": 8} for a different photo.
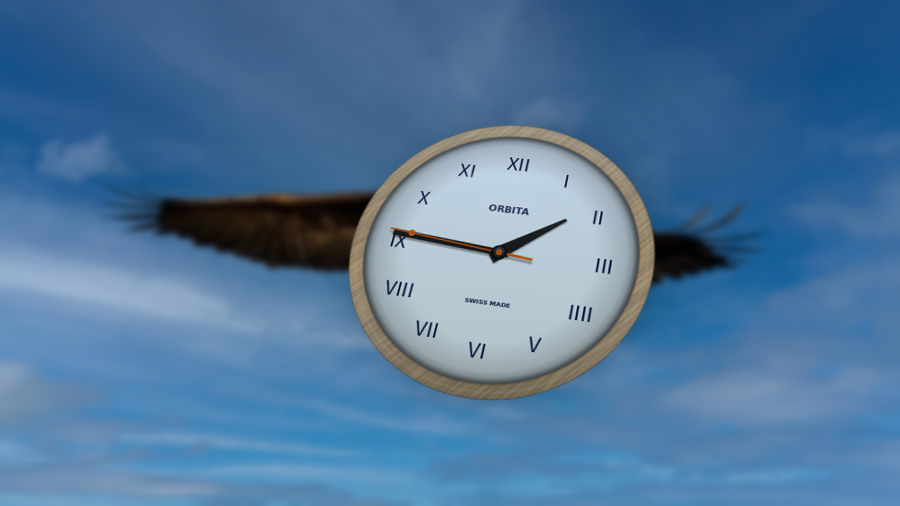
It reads {"hour": 1, "minute": 45, "second": 46}
